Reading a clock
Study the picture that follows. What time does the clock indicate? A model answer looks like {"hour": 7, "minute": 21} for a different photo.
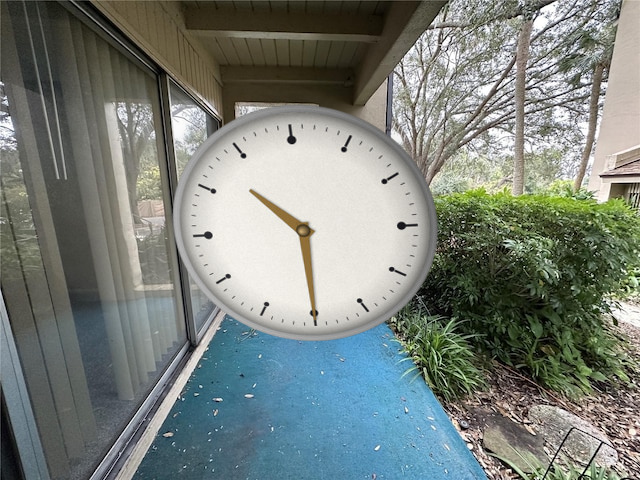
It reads {"hour": 10, "minute": 30}
